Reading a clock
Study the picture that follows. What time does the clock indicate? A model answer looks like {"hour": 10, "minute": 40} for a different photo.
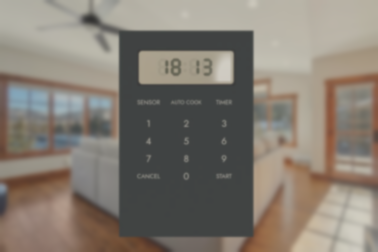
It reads {"hour": 18, "minute": 13}
